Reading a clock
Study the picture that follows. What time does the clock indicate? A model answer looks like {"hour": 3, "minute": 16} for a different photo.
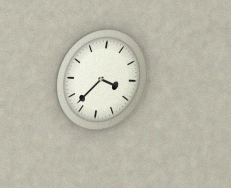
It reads {"hour": 3, "minute": 37}
